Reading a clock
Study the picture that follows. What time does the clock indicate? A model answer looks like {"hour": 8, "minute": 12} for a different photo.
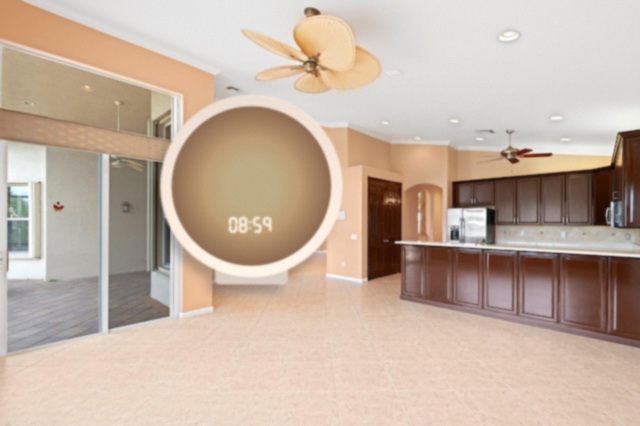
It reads {"hour": 8, "minute": 59}
